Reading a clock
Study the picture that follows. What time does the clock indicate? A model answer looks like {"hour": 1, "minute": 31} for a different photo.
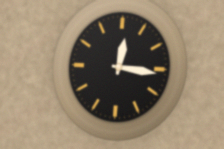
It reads {"hour": 12, "minute": 16}
